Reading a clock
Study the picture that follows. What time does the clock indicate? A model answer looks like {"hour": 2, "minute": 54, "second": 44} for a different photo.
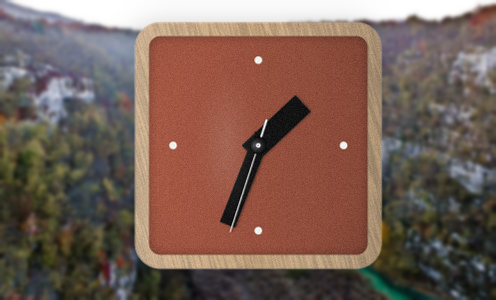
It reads {"hour": 1, "minute": 33, "second": 33}
